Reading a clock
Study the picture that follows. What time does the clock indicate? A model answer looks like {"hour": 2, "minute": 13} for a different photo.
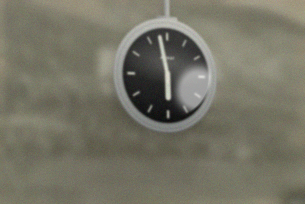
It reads {"hour": 5, "minute": 58}
